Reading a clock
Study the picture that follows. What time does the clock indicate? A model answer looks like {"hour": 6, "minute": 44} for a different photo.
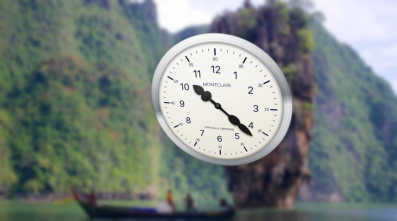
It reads {"hour": 10, "minute": 22}
